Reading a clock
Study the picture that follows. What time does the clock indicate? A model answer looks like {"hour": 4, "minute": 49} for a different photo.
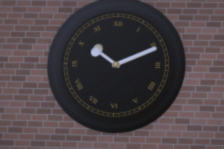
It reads {"hour": 10, "minute": 11}
